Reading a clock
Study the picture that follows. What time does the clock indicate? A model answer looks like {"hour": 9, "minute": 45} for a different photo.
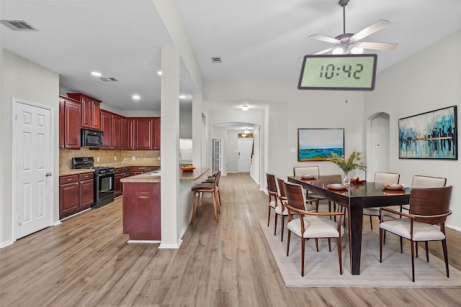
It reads {"hour": 10, "minute": 42}
